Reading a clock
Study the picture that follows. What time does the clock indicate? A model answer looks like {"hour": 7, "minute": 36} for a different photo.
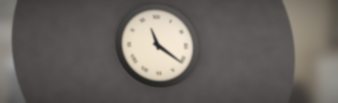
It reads {"hour": 11, "minute": 21}
